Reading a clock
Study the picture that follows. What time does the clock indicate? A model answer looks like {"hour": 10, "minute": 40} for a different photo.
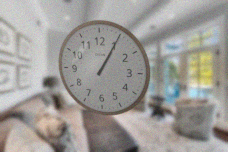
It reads {"hour": 1, "minute": 5}
